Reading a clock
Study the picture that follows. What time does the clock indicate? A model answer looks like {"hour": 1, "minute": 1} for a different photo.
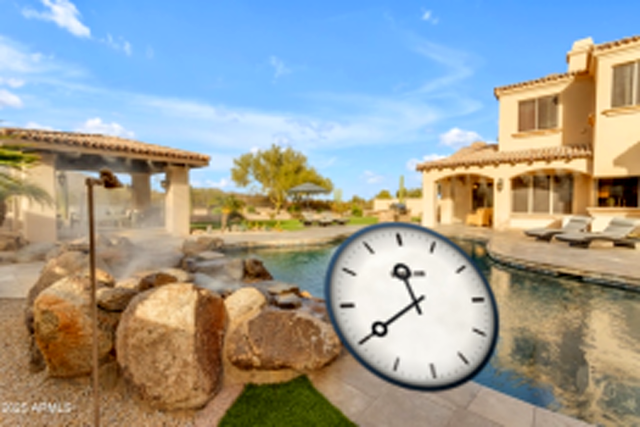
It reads {"hour": 11, "minute": 40}
